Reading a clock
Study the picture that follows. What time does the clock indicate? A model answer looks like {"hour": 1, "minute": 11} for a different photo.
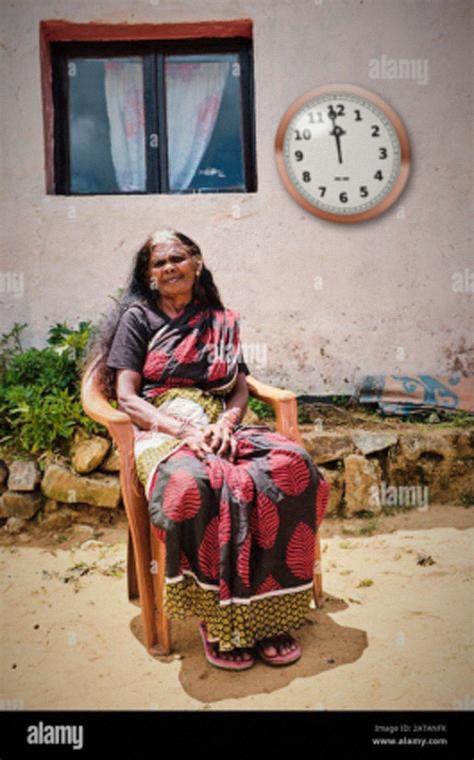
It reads {"hour": 11, "minute": 59}
